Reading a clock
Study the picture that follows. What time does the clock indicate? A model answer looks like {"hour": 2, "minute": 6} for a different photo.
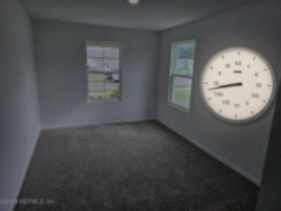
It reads {"hour": 8, "minute": 43}
